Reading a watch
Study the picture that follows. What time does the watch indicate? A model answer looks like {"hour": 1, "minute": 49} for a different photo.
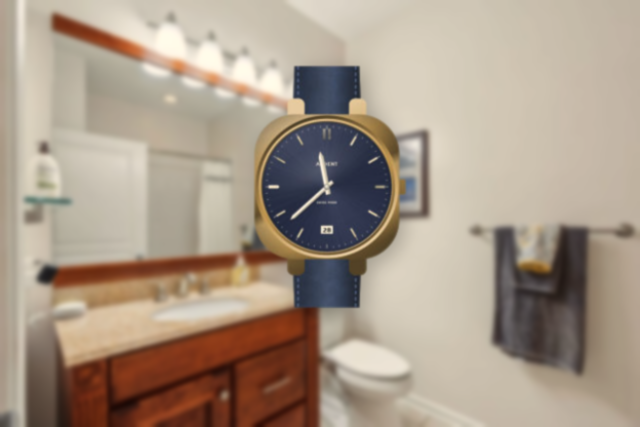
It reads {"hour": 11, "minute": 38}
